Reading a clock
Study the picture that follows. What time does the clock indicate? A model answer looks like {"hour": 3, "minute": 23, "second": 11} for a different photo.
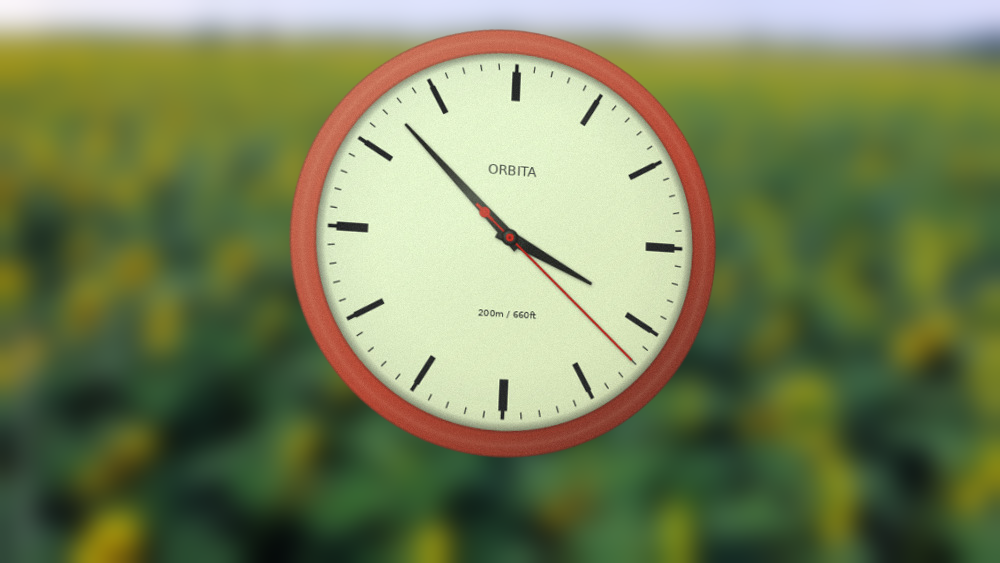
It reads {"hour": 3, "minute": 52, "second": 22}
